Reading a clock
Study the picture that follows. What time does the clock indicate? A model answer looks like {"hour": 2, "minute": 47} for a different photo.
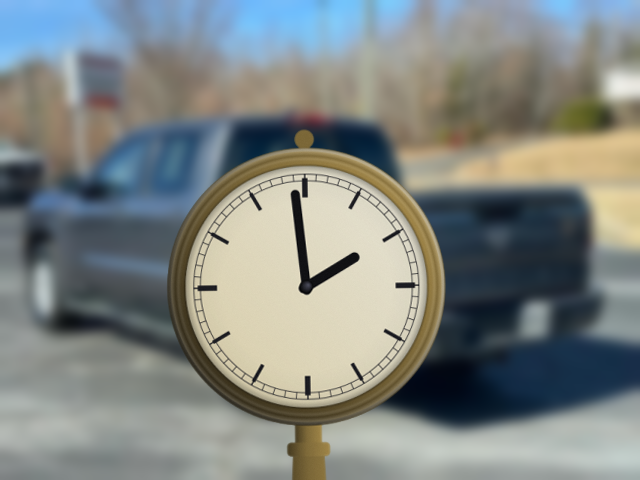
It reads {"hour": 1, "minute": 59}
